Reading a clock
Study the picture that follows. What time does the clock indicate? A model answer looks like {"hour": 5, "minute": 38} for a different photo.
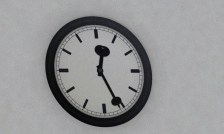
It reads {"hour": 12, "minute": 26}
